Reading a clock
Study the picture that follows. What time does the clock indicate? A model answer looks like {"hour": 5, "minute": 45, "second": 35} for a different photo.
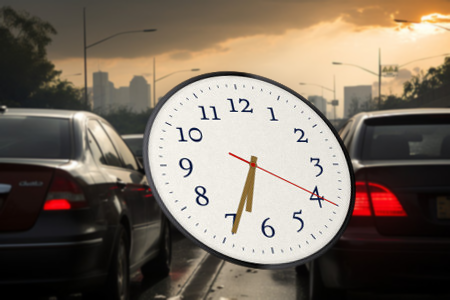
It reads {"hour": 6, "minute": 34, "second": 20}
